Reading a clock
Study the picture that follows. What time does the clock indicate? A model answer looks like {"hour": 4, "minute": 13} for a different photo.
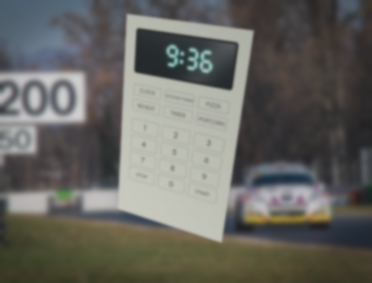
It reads {"hour": 9, "minute": 36}
